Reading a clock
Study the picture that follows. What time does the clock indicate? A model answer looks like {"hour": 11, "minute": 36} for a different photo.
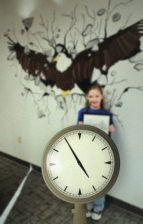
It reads {"hour": 4, "minute": 55}
